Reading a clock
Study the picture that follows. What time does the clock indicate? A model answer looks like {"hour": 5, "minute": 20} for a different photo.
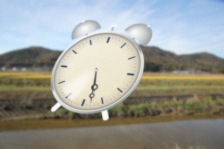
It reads {"hour": 5, "minute": 28}
